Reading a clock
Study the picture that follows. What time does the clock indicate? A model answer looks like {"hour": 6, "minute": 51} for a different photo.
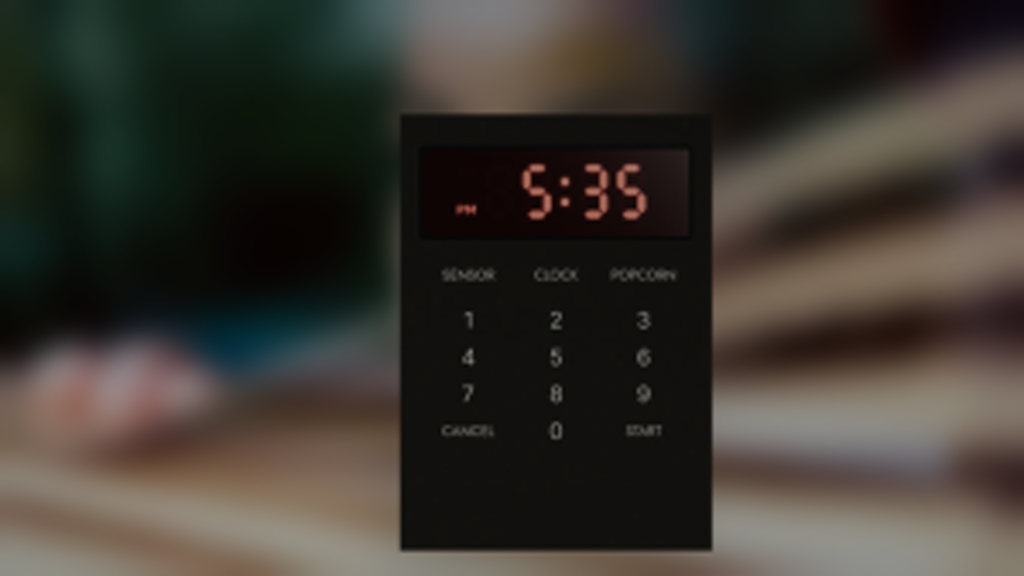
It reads {"hour": 5, "minute": 35}
